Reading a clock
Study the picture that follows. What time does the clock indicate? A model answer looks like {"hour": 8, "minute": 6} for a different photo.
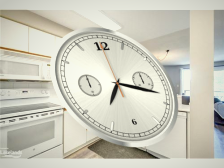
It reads {"hour": 7, "minute": 18}
